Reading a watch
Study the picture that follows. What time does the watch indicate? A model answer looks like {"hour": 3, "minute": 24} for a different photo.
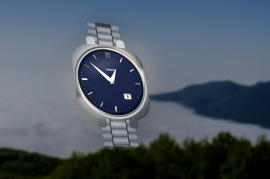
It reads {"hour": 12, "minute": 52}
